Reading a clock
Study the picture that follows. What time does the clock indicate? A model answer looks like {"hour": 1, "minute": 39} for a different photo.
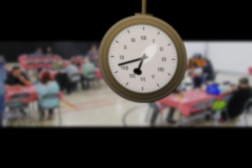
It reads {"hour": 6, "minute": 42}
